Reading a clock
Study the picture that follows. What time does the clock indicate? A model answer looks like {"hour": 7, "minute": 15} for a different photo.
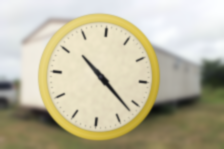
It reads {"hour": 10, "minute": 22}
